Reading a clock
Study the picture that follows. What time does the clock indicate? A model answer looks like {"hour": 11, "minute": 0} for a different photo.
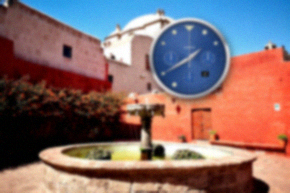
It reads {"hour": 1, "minute": 40}
